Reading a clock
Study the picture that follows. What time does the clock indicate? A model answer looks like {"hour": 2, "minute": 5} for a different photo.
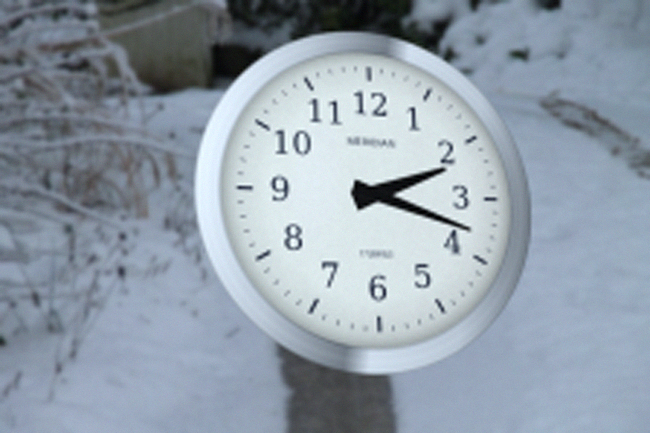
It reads {"hour": 2, "minute": 18}
